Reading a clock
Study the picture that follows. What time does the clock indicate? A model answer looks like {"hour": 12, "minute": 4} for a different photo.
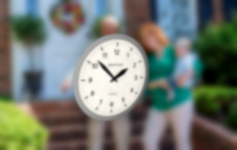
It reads {"hour": 1, "minute": 52}
